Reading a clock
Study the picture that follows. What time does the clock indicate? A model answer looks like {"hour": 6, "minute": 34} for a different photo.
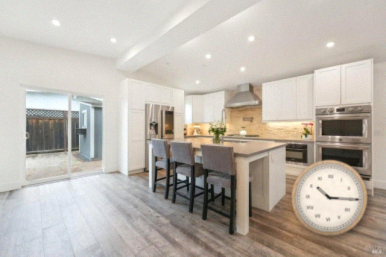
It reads {"hour": 10, "minute": 15}
